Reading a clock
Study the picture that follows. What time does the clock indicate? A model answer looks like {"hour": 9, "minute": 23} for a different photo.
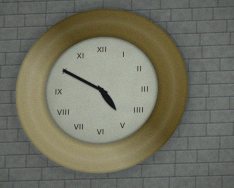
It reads {"hour": 4, "minute": 50}
